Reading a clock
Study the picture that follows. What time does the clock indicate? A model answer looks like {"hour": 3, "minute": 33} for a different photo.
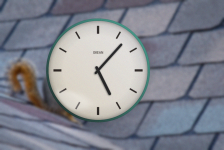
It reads {"hour": 5, "minute": 7}
